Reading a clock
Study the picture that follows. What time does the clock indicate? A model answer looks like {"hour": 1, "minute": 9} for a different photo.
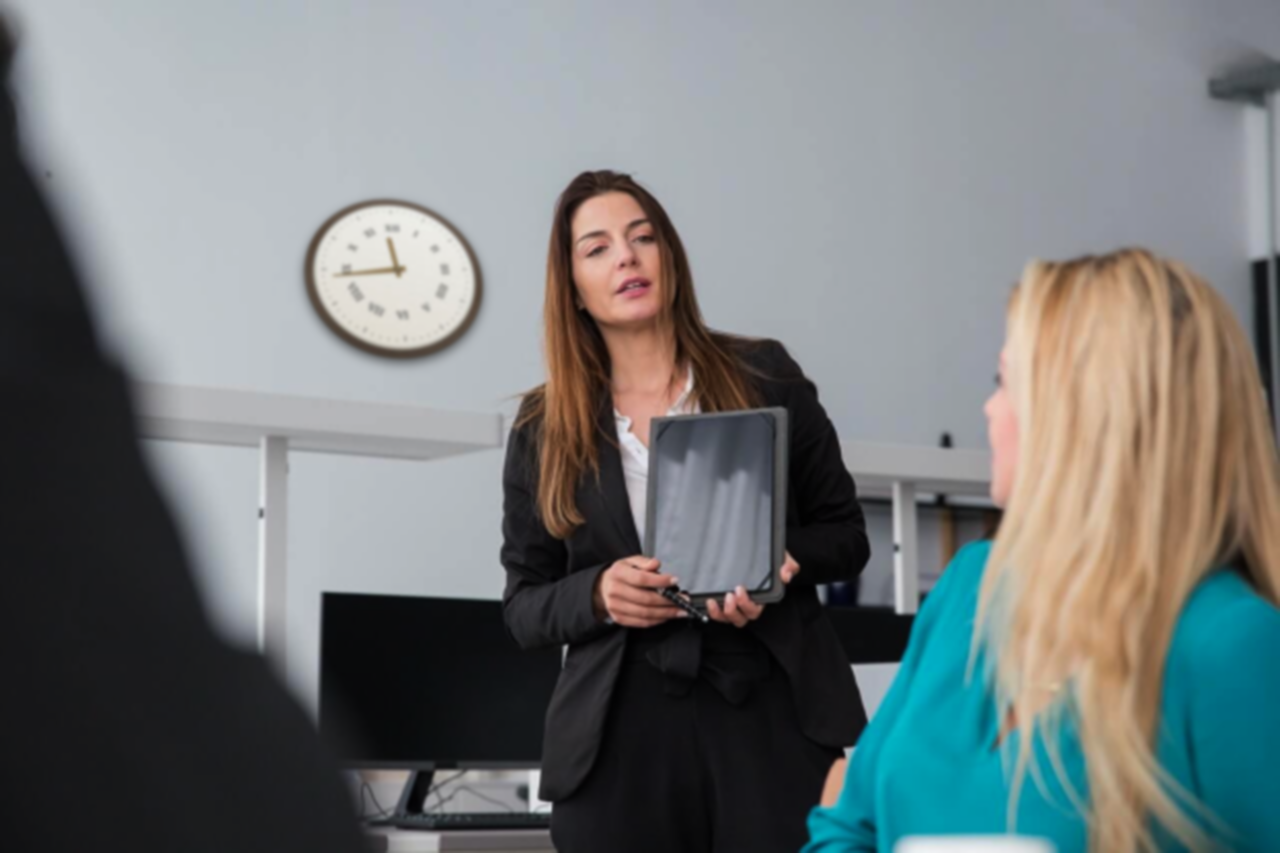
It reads {"hour": 11, "minute": 44}
